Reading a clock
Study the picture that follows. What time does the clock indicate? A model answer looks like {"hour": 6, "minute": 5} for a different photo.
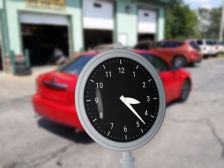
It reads {"hour": 3, "minute": 23}
